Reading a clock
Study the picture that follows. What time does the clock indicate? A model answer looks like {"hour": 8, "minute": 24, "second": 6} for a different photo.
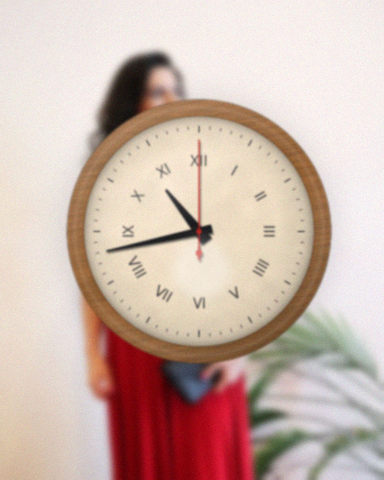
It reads {"hour": 10, "minute": 43, "second": 0}
